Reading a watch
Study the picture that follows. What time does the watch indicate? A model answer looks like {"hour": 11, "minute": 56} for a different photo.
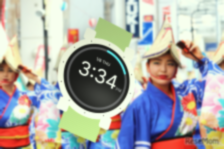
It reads {"hour": 3, "minute": 34}
